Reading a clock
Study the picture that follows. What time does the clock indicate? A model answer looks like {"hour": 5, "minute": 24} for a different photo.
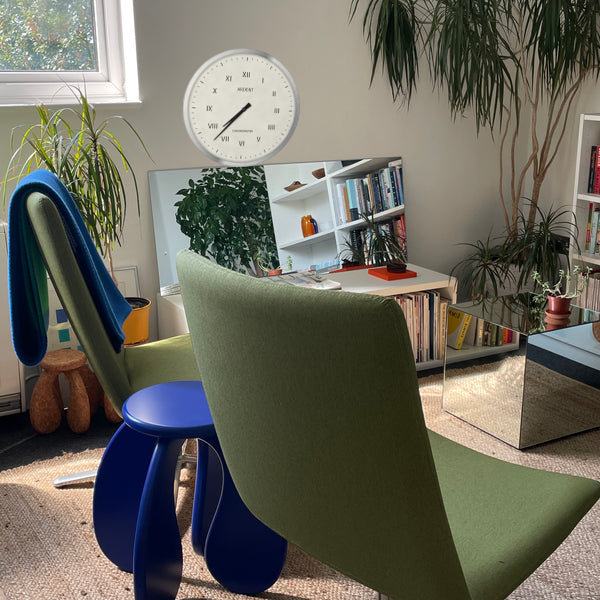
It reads {"hour": 7, "minute": 37}
